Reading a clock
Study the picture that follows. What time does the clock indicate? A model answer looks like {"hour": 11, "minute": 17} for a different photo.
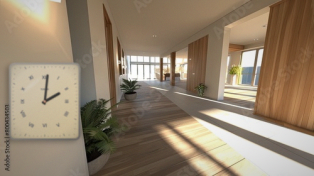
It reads {"hour": 2, "minute": 1}
